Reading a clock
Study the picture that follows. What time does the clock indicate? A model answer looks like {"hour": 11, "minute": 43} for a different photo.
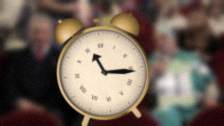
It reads {"hour": 11, "minute": 16}
